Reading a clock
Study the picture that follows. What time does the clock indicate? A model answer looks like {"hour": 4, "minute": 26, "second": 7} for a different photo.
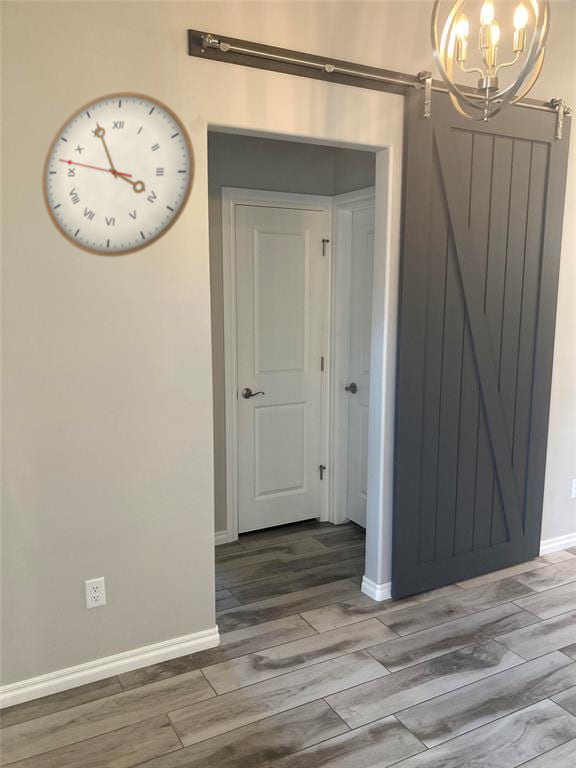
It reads {"hour": 3, "minute": 55, "second": 47}
